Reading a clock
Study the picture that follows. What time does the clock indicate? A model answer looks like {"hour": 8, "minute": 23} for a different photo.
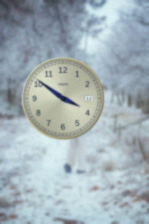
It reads {"hour": 3, "minute": 51}
